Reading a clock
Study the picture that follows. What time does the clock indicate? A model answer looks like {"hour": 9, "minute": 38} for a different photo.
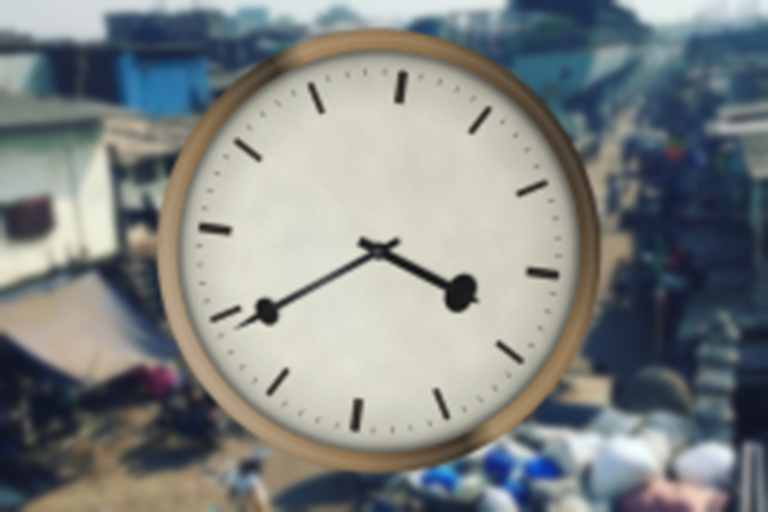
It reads {"hour": 3, "minute": 39}
